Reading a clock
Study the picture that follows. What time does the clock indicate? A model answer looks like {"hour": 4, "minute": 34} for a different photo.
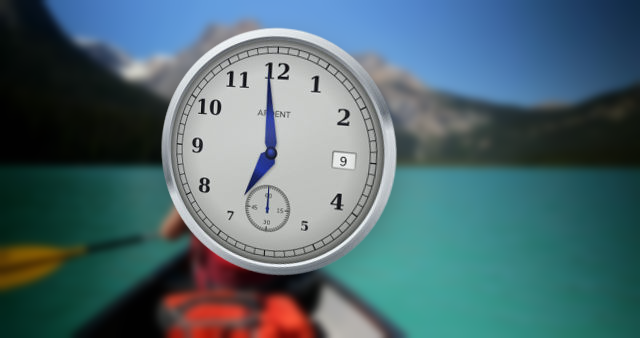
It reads {"hour": 6, "minute": 59}
